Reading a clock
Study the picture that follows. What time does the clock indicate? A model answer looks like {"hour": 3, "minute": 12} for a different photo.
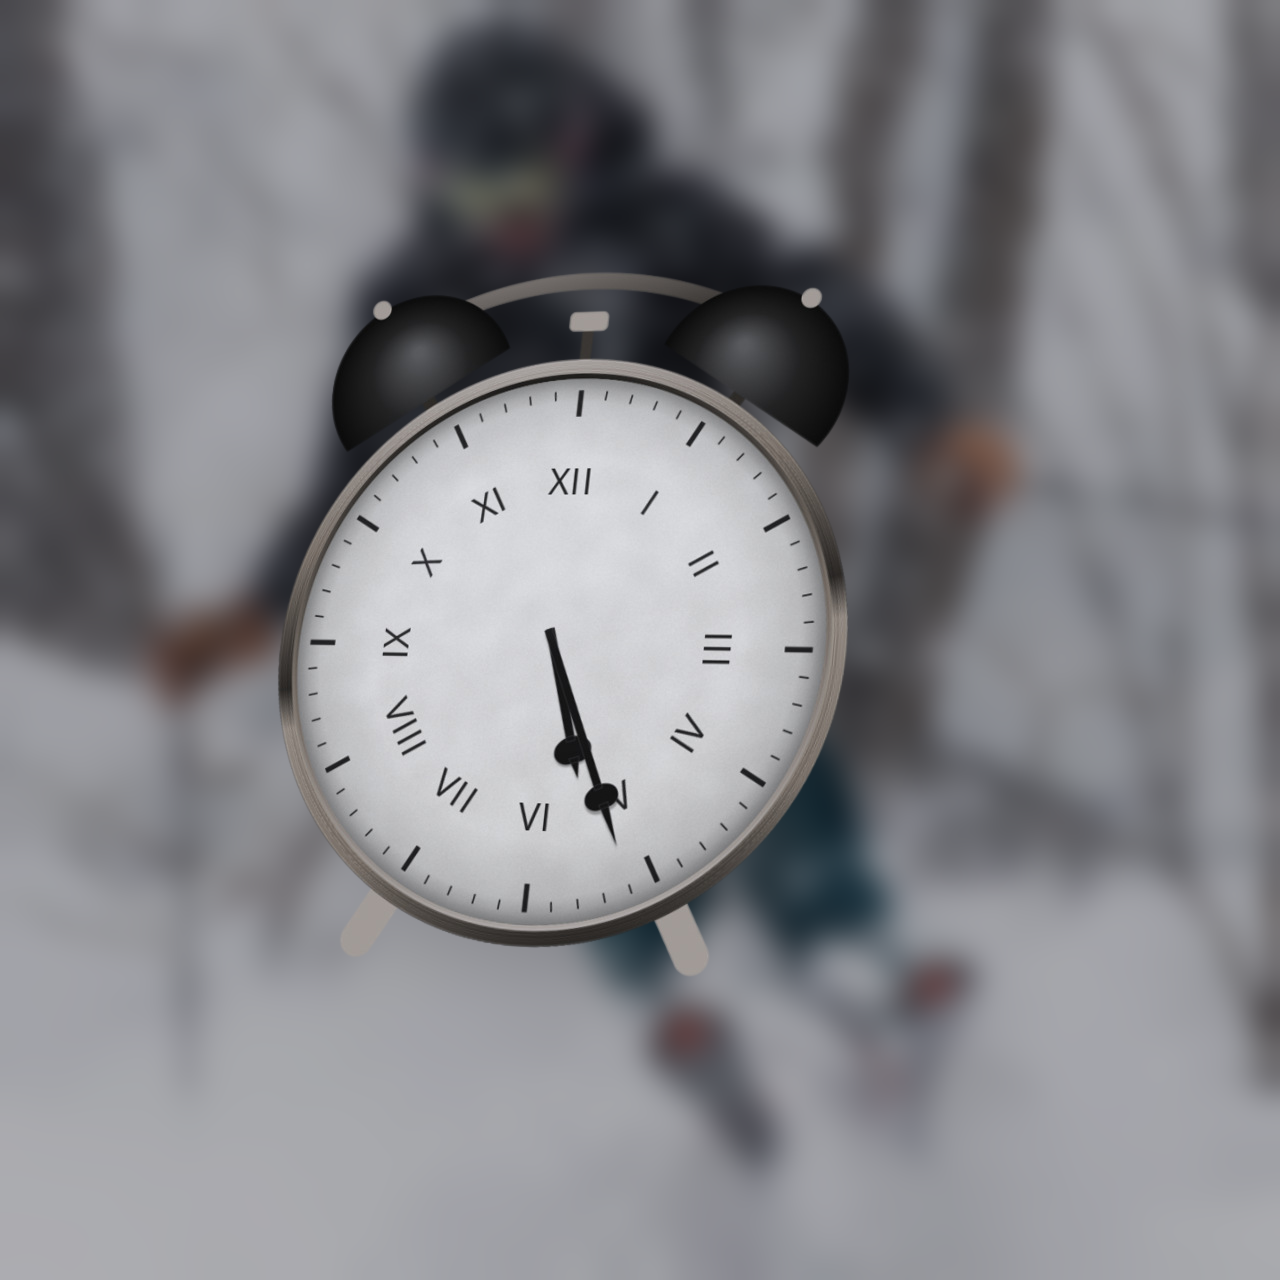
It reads {"hour": 5, "minute": 26}
